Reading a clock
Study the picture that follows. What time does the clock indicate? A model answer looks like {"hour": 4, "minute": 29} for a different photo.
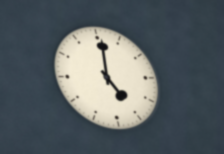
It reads {"hour": 5, "minute": 1}
